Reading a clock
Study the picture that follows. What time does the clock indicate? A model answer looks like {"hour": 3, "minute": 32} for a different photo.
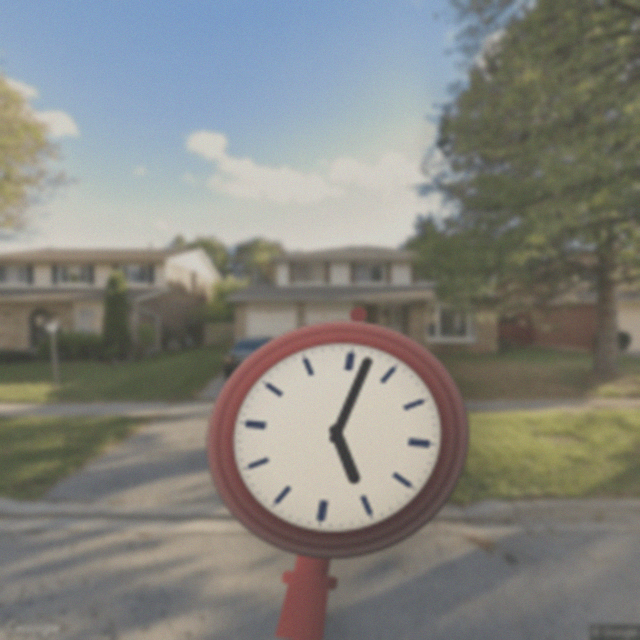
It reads {"hour": 5, "minute": 2}
